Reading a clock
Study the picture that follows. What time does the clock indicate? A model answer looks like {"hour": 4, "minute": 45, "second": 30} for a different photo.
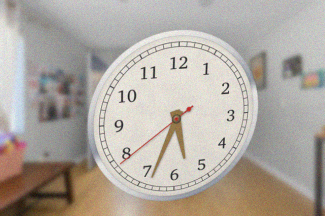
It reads {"hour": 5, "minute": 33, "second": 39}
